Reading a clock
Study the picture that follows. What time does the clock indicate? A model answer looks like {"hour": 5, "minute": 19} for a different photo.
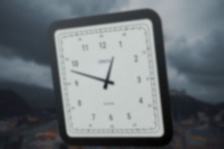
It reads {"hour": 12, "minute": 48}
